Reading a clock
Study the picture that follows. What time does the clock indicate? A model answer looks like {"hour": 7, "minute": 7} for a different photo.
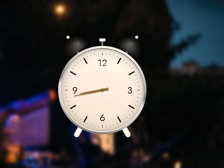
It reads {"hour": 8, "minute": 43}
